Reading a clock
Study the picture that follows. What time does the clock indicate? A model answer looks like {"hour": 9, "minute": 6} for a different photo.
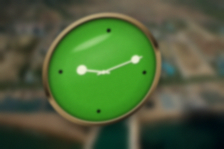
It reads {"hour": 9, "minute": 11}
